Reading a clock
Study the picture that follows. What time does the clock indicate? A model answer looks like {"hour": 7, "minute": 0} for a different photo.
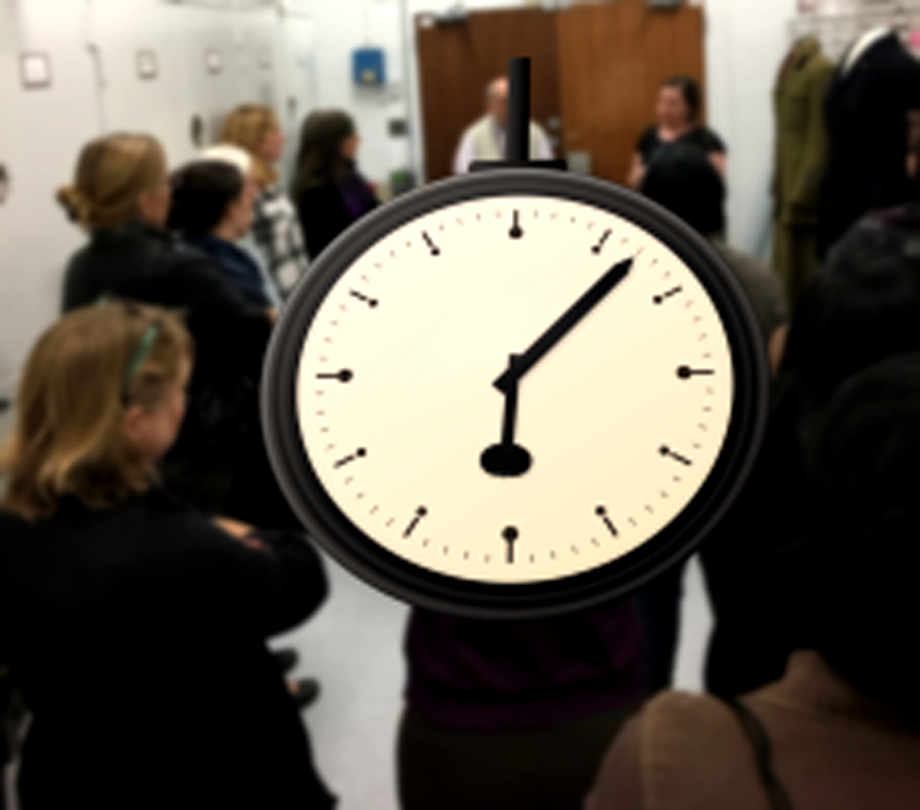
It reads {"hour": 6, "minute": 7}
